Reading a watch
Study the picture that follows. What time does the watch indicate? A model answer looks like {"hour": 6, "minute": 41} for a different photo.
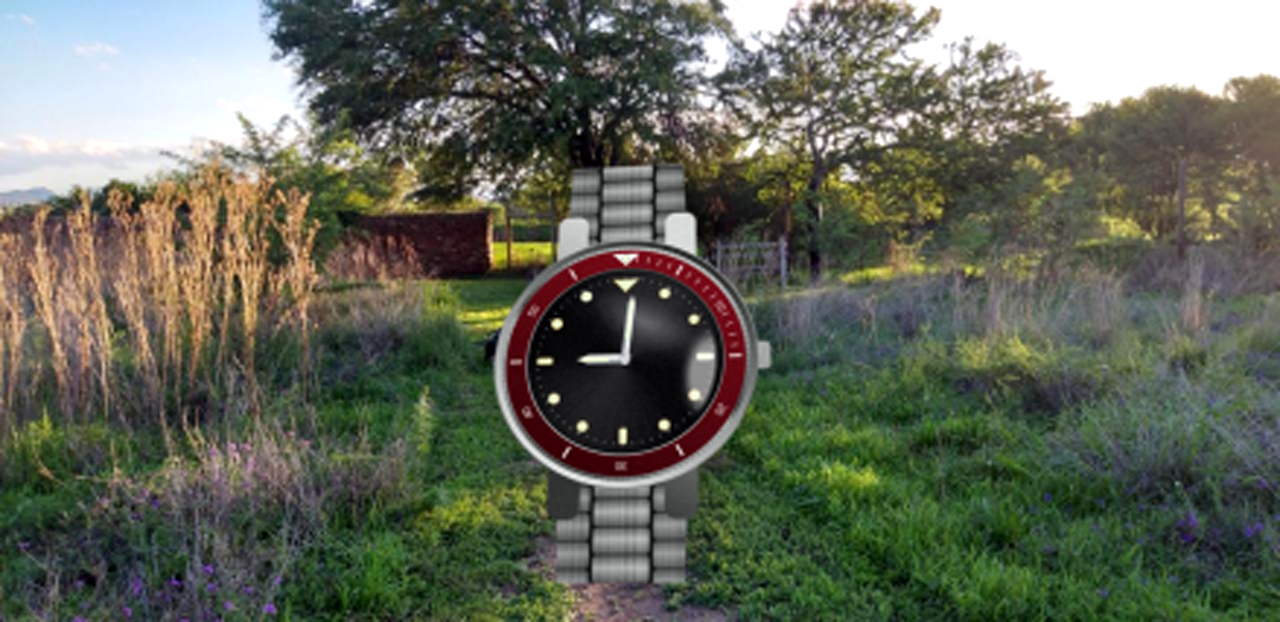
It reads {"hour": 9, "minute": 1}
